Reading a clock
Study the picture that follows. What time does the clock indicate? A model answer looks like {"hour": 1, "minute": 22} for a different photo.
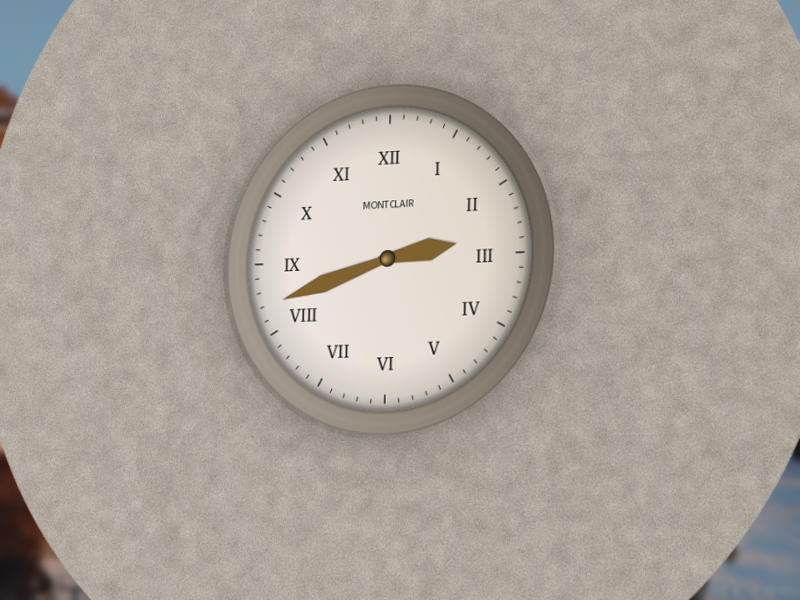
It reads {"hour": 2, "minute": 42}
